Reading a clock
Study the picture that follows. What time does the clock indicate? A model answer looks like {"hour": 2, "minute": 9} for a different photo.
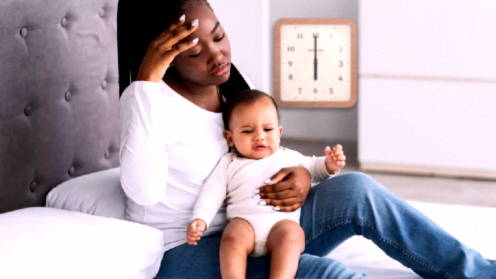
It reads {"hour": 6, "minute": 0}
